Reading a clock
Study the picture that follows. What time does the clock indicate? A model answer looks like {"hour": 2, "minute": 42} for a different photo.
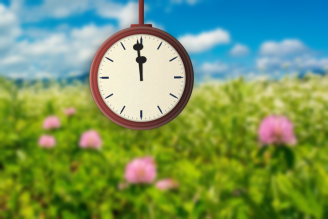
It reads {"hour": 11, "minute": 59}
